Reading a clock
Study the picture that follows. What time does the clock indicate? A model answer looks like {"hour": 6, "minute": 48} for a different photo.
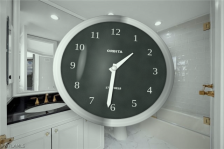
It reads {"hour": 1, "minute": 31}
